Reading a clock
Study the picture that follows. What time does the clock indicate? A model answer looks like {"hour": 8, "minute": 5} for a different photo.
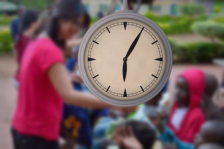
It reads {"hour": 6, "minute": 5}
